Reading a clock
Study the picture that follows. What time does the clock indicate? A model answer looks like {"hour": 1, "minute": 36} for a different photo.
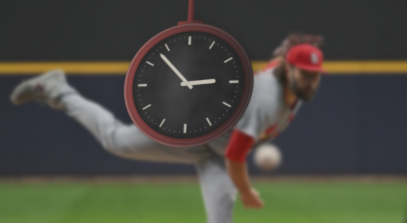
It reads {"hour": 2, "minute": 53}
